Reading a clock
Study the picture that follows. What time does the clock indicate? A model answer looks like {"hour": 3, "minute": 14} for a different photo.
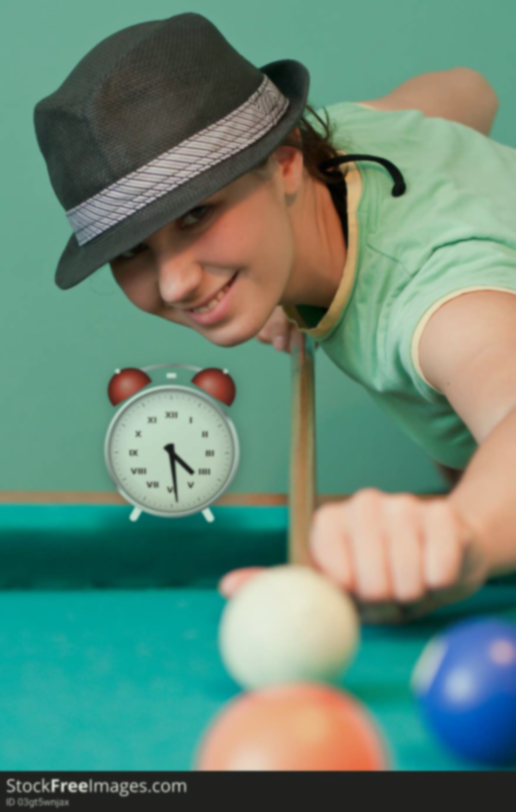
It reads {"hour": 4, "minute": 29}
